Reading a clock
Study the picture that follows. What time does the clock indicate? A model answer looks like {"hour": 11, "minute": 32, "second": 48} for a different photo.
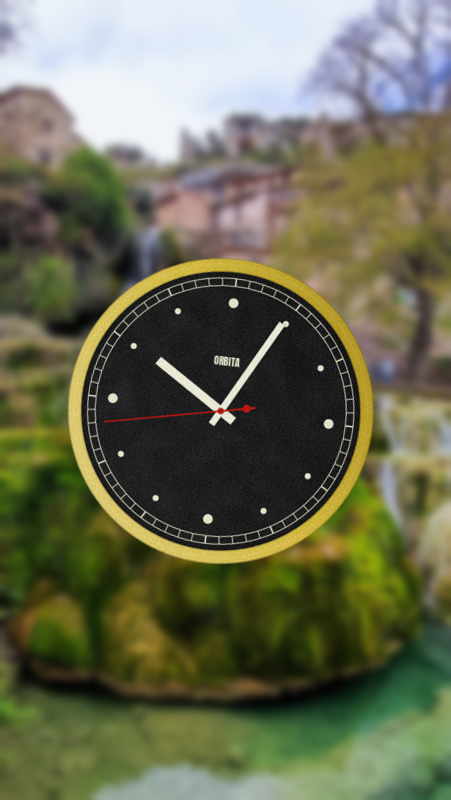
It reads {"hour": 10, "minute": 4, "second": 43}
